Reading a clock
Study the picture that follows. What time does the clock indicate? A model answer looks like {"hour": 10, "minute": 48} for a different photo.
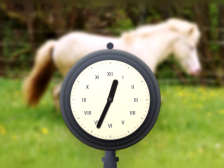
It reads {"hour": 12, "minute": 34}
